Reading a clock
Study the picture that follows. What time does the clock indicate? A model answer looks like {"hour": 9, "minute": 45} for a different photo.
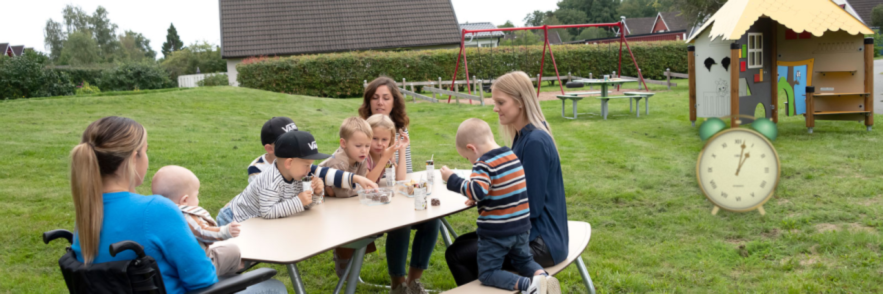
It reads {"hour": 1, "minute": 2}
